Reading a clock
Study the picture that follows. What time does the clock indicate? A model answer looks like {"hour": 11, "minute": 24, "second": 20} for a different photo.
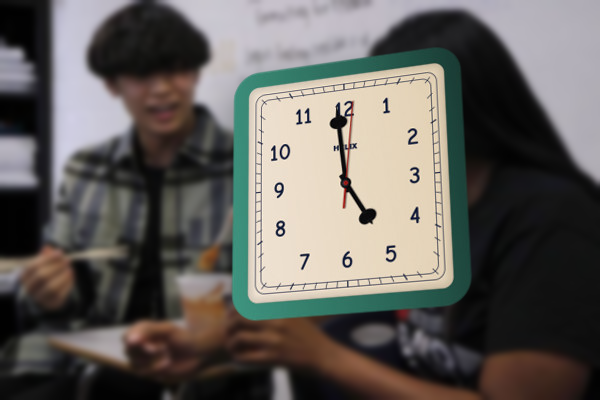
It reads {"hour": 4, "minute": 59, "second": 1}
